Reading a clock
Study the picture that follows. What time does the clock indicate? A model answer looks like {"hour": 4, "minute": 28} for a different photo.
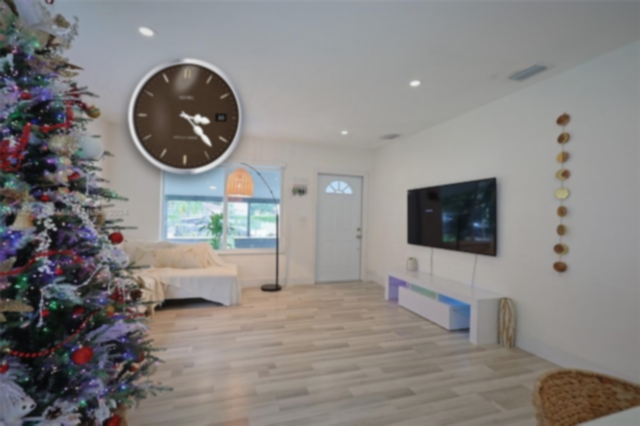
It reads {"hour": 3, "minute": 23}
